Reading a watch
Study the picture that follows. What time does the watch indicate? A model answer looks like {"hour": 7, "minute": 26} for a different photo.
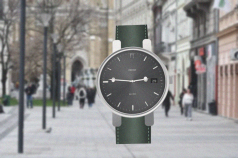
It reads {"hour": 2, "minute": 46}
